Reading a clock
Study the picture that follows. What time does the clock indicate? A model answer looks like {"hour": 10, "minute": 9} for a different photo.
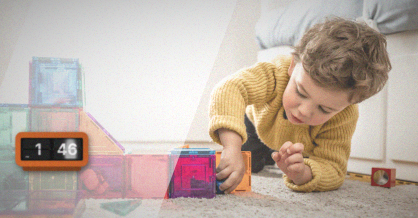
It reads {"hour": 1, "minute": 46}
